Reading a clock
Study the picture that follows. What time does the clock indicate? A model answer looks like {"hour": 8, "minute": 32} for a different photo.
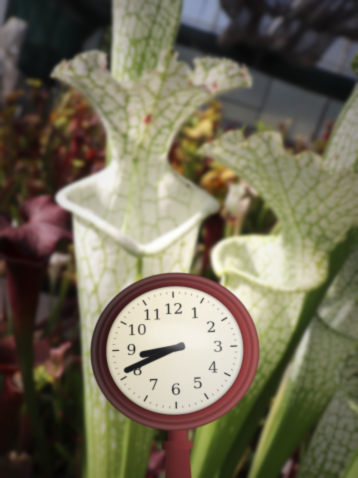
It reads {"hour": 8, "minute": 41}
